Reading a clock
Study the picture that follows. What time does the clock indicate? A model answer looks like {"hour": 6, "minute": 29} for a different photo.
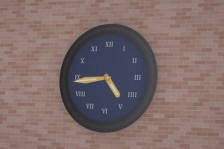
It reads {"hour": 4, "minute": 44}
